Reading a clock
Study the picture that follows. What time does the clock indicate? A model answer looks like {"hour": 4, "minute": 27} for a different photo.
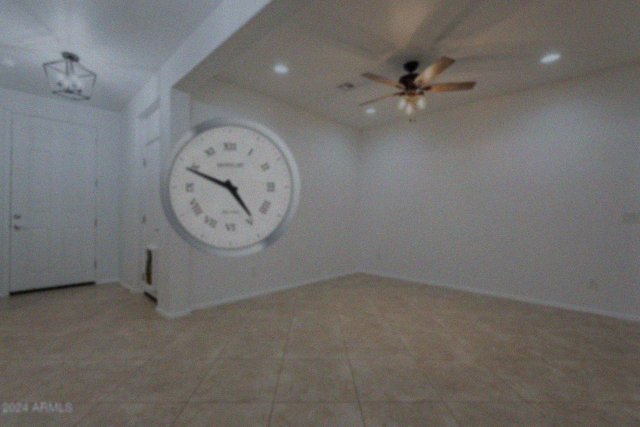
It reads {"hour": 4, "minute": 49}
